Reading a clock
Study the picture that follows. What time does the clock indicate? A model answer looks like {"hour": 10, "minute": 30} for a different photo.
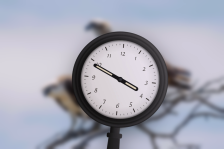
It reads {"hour": 3, "minute": 49}
